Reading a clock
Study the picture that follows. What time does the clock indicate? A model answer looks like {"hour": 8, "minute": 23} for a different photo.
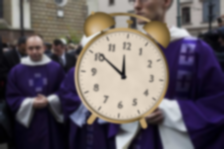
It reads {"hour": 11, "minute": 51}
